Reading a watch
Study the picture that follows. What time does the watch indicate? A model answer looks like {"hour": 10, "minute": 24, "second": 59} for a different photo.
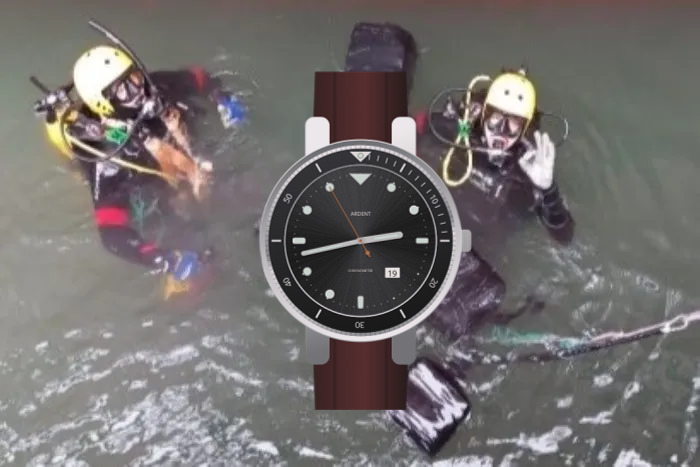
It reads {"hour": 2, "minute": 42, "second": 55}
